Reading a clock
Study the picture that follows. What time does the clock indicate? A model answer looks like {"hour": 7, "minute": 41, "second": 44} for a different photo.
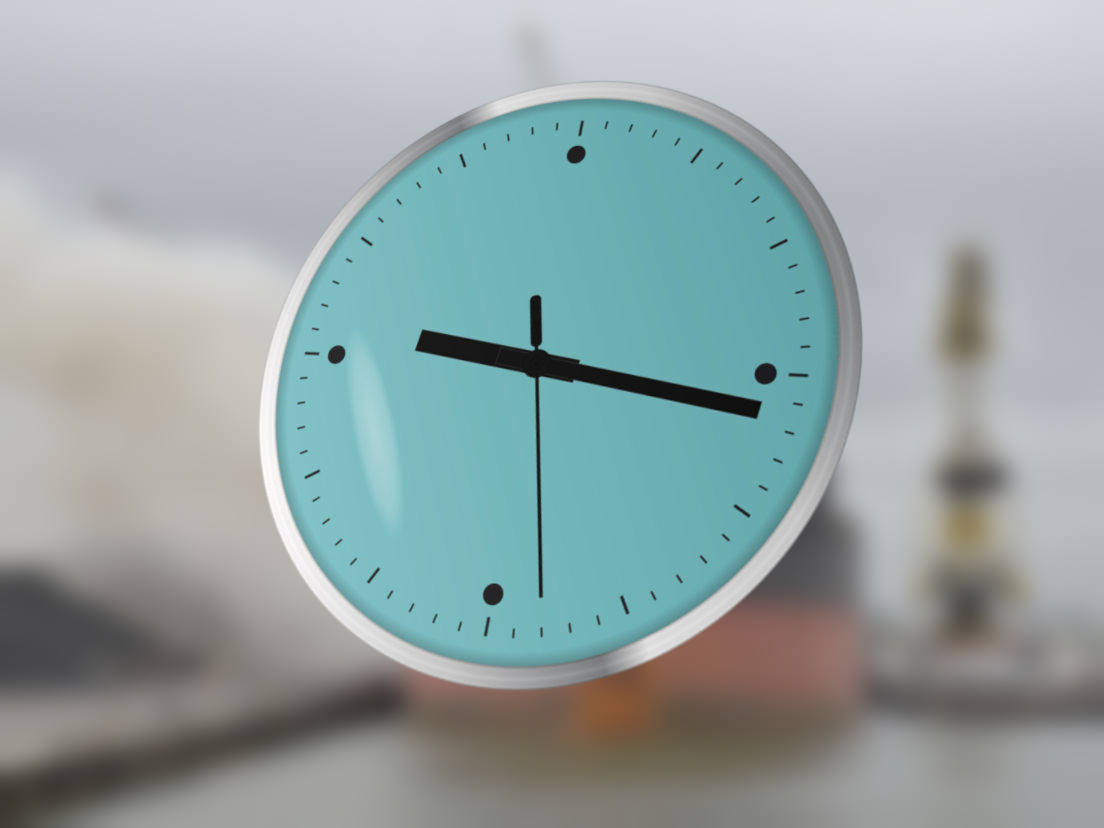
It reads {"hour": 9, "minute": 16, "second": 28}
